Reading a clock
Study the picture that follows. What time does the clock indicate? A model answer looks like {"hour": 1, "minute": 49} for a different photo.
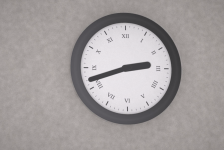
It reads {"hour": 2, "minute": 42}
